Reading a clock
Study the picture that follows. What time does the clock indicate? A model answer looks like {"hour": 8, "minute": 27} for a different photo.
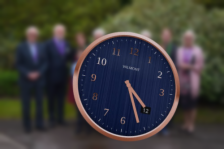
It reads {"hour": 4, "minute": 26}
